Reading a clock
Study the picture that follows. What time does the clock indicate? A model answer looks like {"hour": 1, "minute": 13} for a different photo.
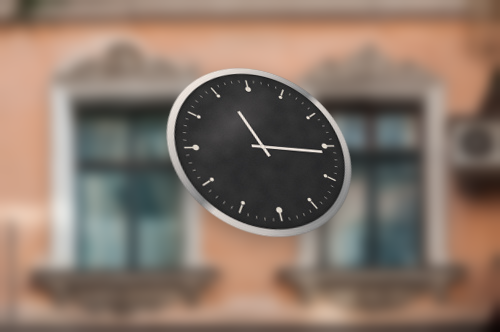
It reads {"hour": 11, "minute": 16}
